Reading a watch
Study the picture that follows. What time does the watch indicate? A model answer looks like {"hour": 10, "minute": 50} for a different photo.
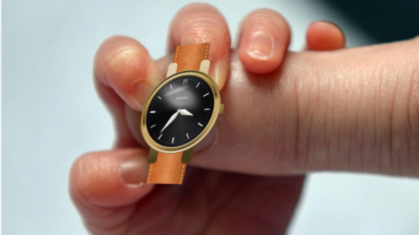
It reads {"hour": 3, "minute": 36}
